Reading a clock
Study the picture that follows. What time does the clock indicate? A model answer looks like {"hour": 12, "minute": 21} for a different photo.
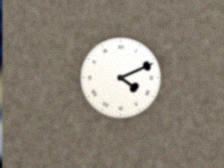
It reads {"hour": 4, "minute": 11}
